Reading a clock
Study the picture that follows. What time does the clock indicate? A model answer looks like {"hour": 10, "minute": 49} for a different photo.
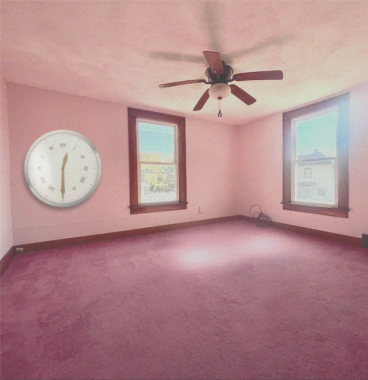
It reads {"hour": 12, "minute": 30}
